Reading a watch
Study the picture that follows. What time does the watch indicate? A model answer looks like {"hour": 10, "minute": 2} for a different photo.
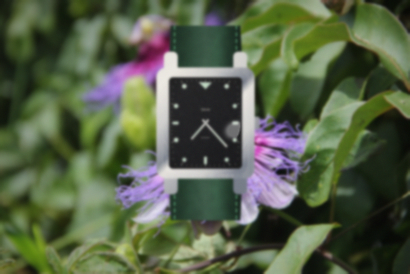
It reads {"hour": 7, "minute": 23}
